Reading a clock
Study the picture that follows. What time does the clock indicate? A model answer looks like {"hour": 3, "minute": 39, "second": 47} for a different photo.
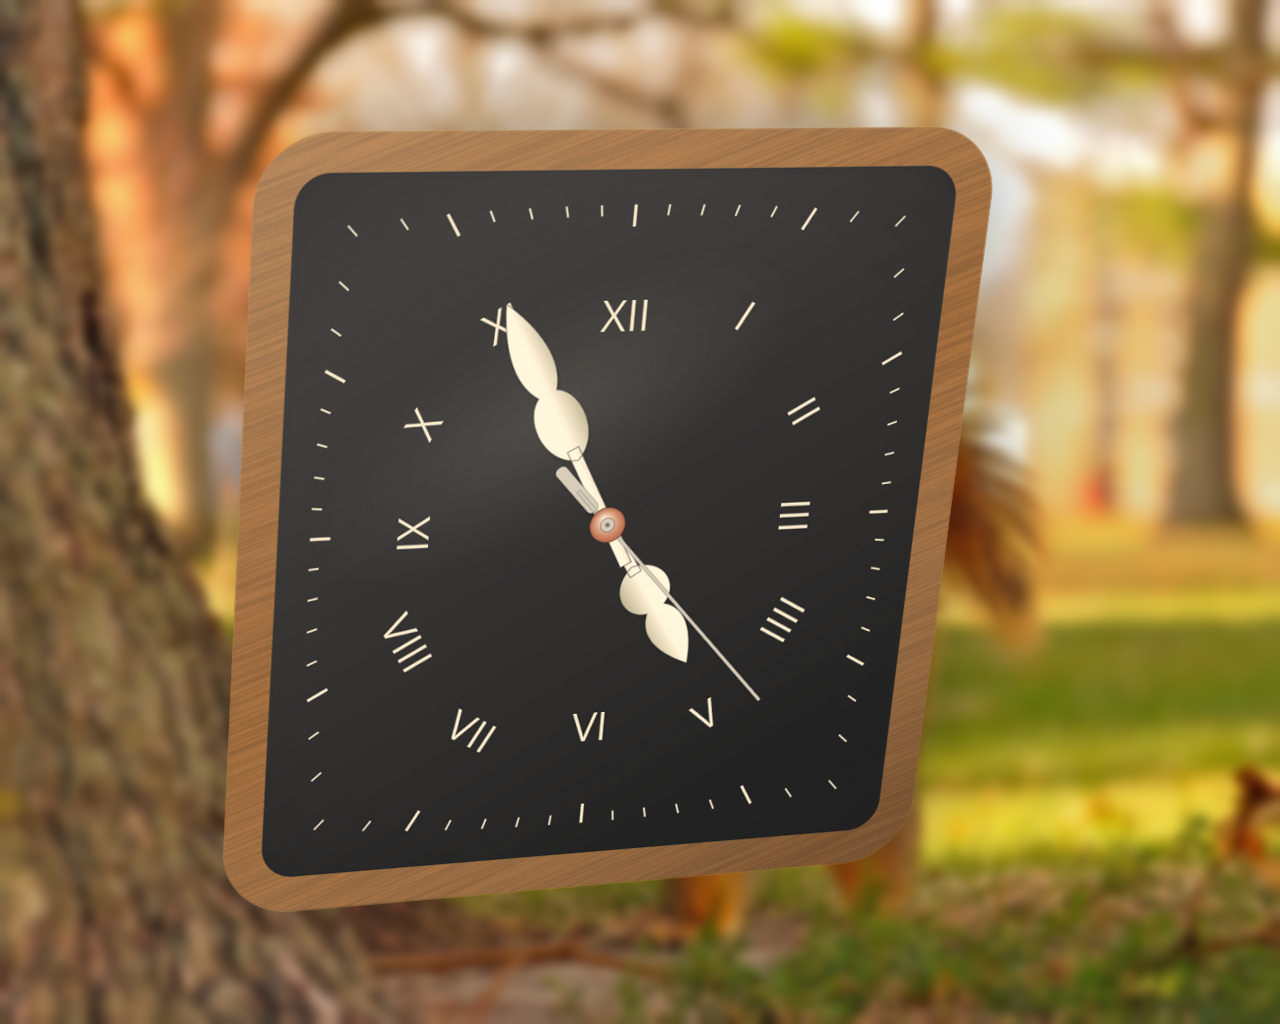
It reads {"hour": 4, "minute": 55, "second": 23}
